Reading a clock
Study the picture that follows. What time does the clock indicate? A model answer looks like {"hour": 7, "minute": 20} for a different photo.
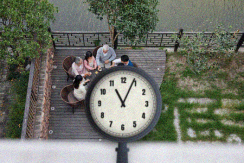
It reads {"hour": 11, "minute": 4}
